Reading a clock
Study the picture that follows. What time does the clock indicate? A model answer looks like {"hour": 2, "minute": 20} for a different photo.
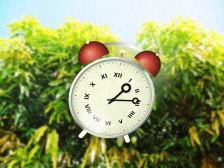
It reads {"hour": 1, "minute": 14}
